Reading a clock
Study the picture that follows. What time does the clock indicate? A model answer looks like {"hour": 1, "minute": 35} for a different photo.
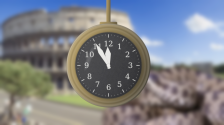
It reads {"hour": 11, "minute": 55}
